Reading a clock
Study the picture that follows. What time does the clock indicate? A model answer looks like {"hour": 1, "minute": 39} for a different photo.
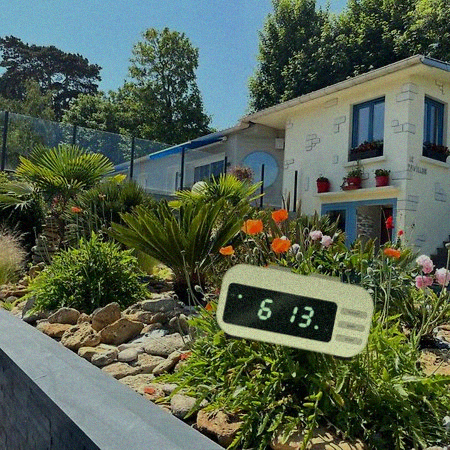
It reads {"hour": 6, "minute": 13}
